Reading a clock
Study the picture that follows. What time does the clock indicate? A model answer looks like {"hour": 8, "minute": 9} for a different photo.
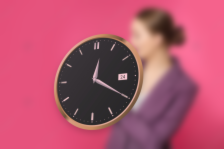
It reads {"hour": 12, "minute": 20}
